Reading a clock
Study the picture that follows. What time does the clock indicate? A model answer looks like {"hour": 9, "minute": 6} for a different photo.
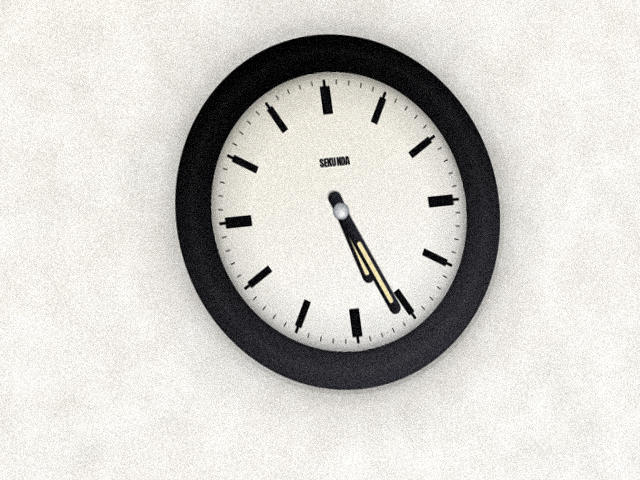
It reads {"hour": 5, "minute": 26}
